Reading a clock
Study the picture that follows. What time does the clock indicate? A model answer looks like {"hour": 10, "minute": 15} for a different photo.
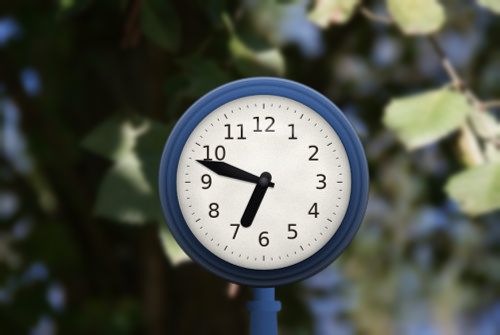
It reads {"hour": 6, "minute": 48}
